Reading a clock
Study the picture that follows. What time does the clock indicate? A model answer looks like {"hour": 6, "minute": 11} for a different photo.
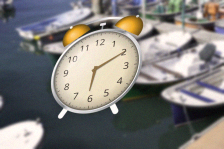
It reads {"hour": 6, "minute": 10}
